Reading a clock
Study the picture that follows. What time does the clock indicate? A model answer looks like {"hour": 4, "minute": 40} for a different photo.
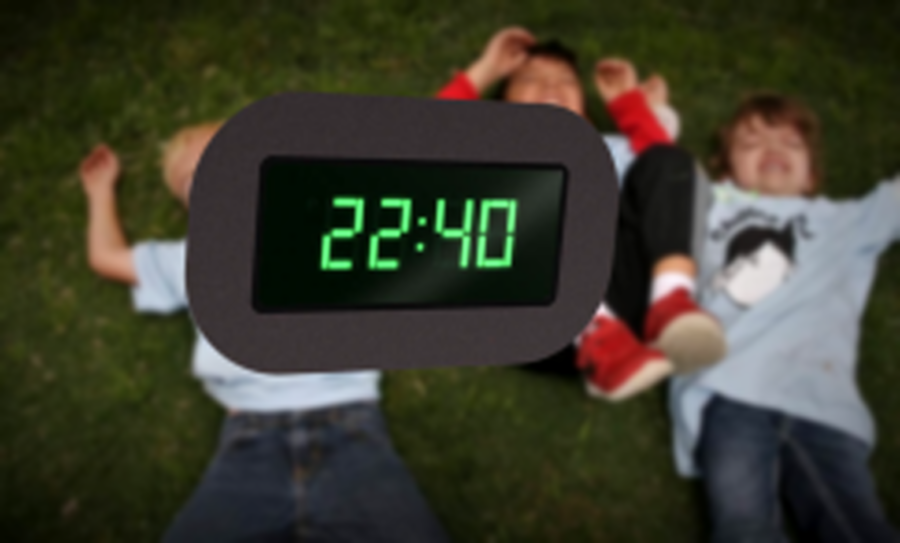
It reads {"hour": 22, "minute": 40}
